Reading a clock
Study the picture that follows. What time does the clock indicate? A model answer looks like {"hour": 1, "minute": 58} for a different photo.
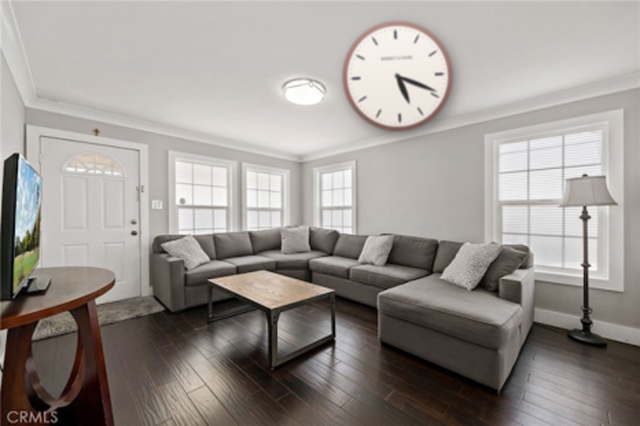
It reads {"hour": 5, "minute": 19}
